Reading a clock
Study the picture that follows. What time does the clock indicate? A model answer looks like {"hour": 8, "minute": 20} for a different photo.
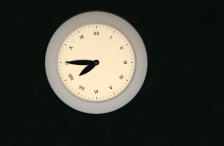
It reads {"hour": 7, "minute": 45}
